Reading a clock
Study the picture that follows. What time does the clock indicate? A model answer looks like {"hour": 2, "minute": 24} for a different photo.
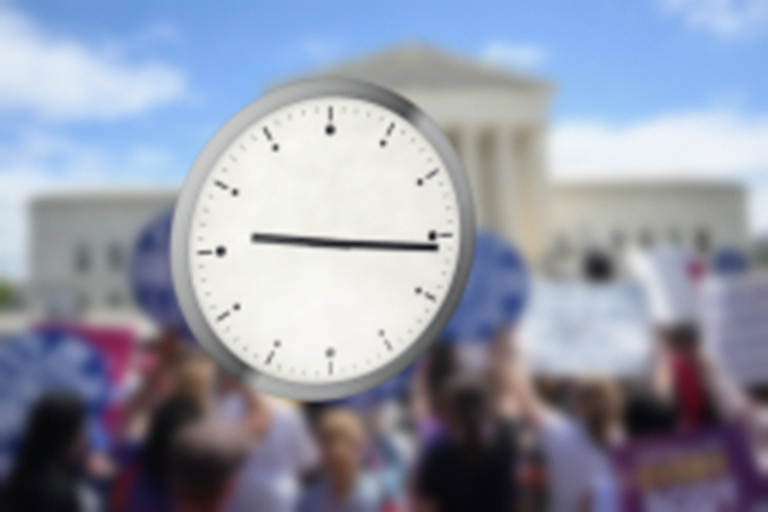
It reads {"hour": 9, "minute": 16}
